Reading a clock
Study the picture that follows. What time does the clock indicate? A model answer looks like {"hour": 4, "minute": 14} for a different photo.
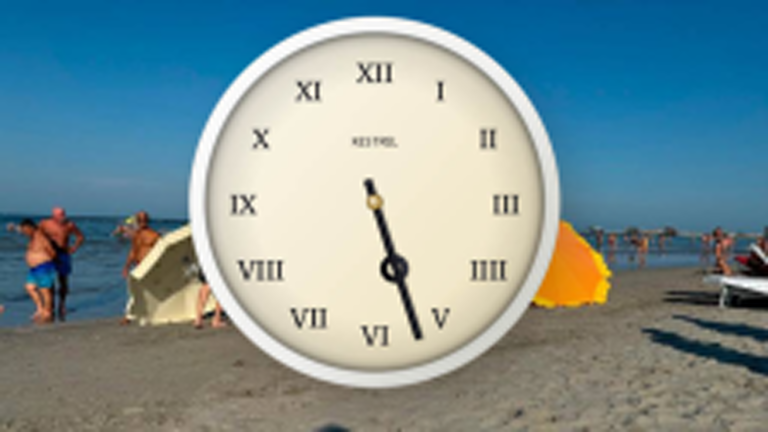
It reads {"hour": 5, "minute": 27}
